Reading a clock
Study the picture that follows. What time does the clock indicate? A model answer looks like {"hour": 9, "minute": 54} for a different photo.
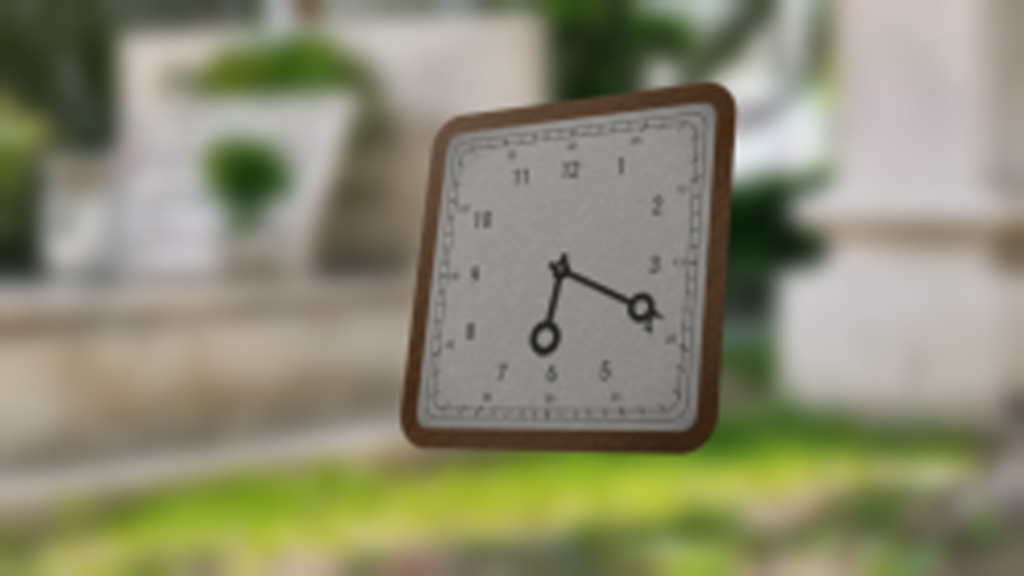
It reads {"hour": 6, "minute": 19}
